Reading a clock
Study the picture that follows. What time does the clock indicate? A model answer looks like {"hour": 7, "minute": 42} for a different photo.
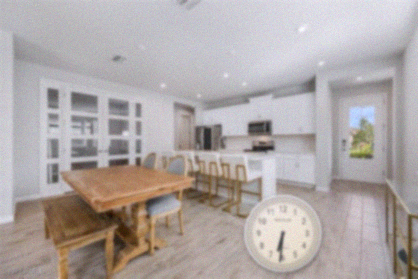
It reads {"hour": 6, "minute": 31}
